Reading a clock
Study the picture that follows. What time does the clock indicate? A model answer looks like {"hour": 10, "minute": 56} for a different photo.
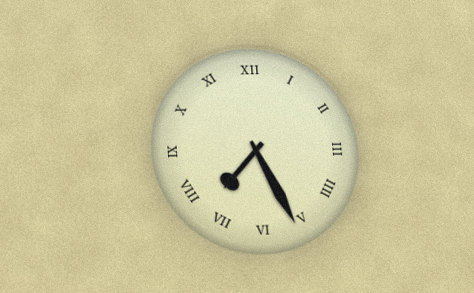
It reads {"hour": 7, "minute": 26}
